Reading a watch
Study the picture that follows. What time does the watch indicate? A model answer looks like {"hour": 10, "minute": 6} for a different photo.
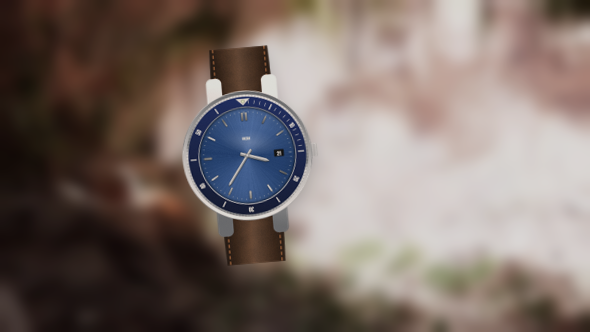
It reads {"hour": 3, "minute": 36}
